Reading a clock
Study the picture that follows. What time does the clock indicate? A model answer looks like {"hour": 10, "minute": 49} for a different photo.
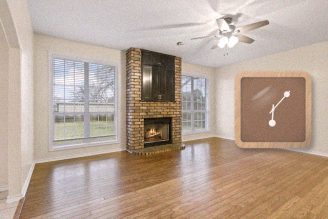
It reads {"hour": 6, "minute": 7}
